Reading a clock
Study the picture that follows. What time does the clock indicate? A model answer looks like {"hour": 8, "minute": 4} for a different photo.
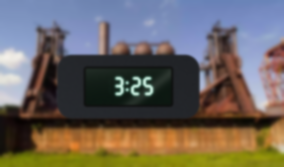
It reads {"hour": 3, "minute": 25}
